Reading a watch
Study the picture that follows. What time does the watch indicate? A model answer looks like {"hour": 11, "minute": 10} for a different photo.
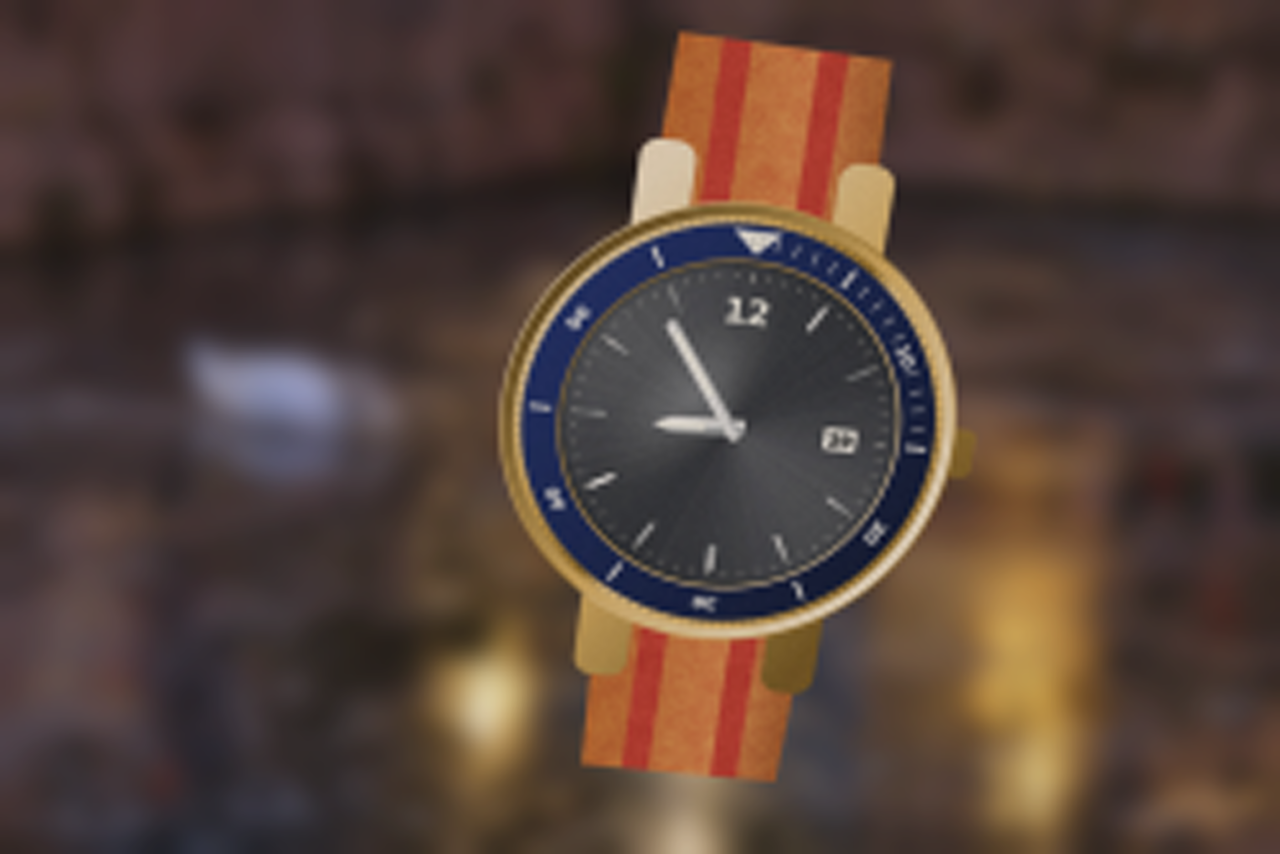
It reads {"hour": 8, "minute": 54}
